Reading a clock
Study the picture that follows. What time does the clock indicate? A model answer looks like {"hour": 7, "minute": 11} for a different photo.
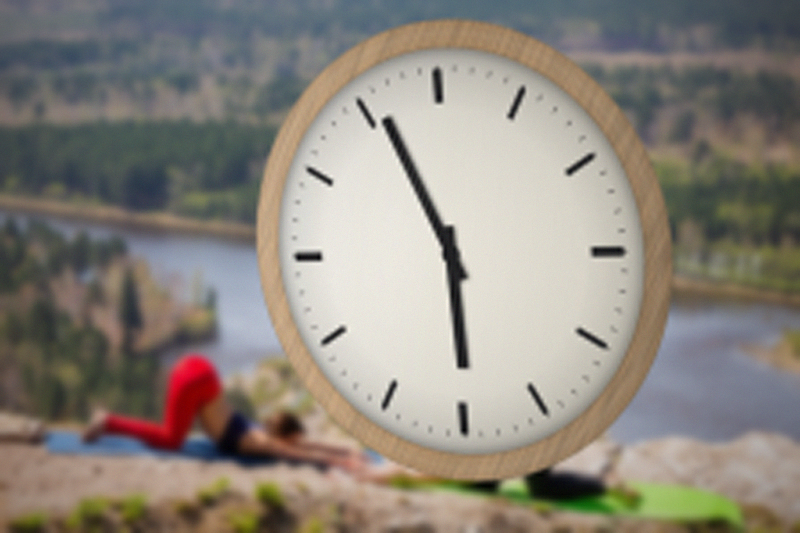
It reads {"hour": 5, "minute": 56}
